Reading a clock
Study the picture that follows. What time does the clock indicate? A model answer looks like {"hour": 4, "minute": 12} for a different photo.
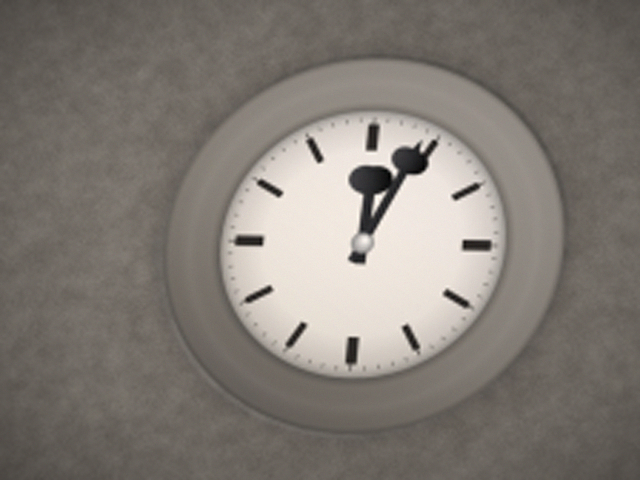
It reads {"hour": 12, "minute": 4}
